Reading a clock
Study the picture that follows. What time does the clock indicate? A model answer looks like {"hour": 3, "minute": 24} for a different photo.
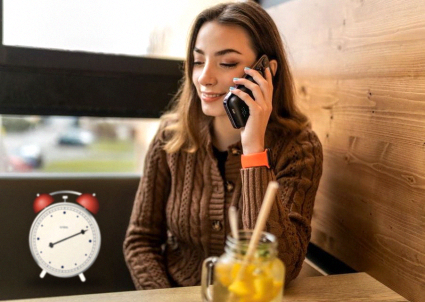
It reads {"hour": 8, "minute": 11}
